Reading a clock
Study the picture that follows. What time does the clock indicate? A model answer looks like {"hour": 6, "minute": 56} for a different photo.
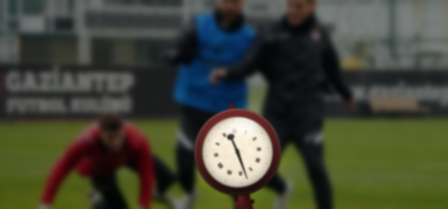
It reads {"hour": 11, "minute": 28}
